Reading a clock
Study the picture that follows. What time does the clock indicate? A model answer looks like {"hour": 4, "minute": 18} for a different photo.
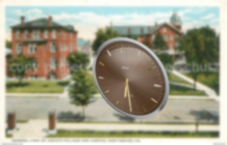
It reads {"hour": 6, "minute": 30}
